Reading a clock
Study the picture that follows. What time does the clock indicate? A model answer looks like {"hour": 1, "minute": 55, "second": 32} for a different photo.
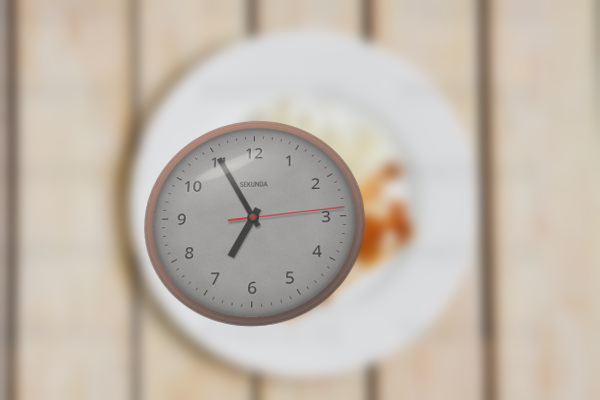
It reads {"hour": 6, "minute": 55, "second": 14}
